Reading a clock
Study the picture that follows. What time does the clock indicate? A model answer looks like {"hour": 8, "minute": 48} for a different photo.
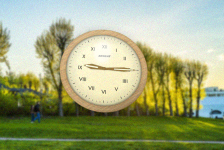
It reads {"hour": 9, "minute": 15}
